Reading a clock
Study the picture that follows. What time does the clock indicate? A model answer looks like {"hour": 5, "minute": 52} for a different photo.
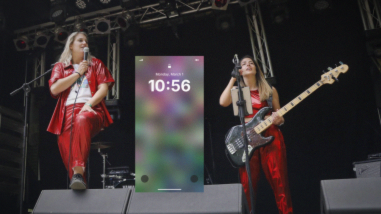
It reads {"hour": 10, "minute": 56}
